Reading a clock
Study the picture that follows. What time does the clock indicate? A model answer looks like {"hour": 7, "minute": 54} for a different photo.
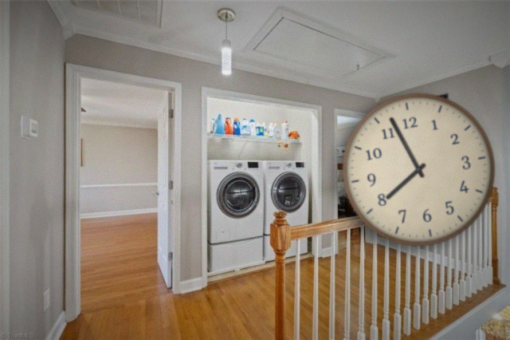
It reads {"hour": 7, "minute": 57}
